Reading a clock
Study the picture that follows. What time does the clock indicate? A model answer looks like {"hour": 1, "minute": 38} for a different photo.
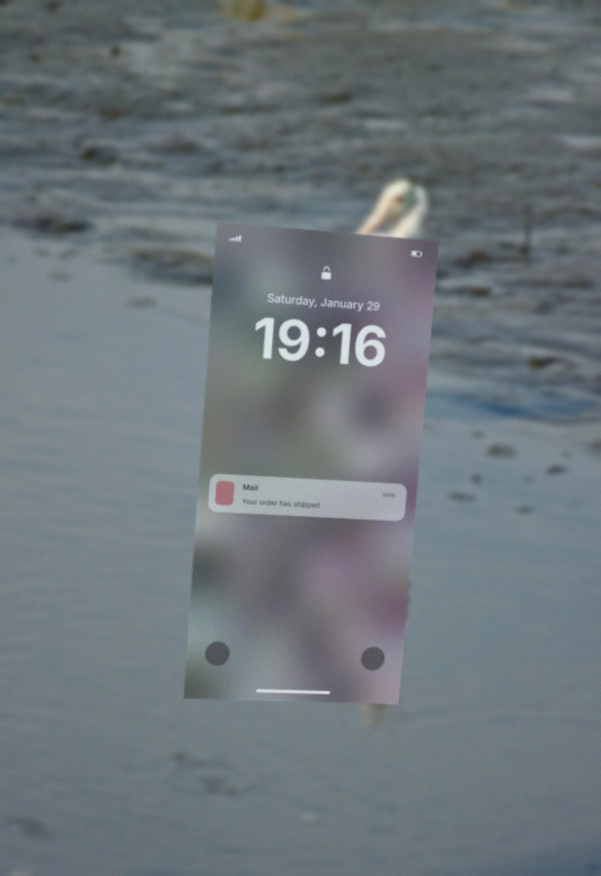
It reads {"hour": 19, "minute": 16}
